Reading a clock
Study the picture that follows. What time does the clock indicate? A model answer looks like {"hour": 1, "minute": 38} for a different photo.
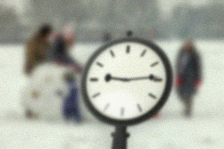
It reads {"hour": 9, "minute": 14}
